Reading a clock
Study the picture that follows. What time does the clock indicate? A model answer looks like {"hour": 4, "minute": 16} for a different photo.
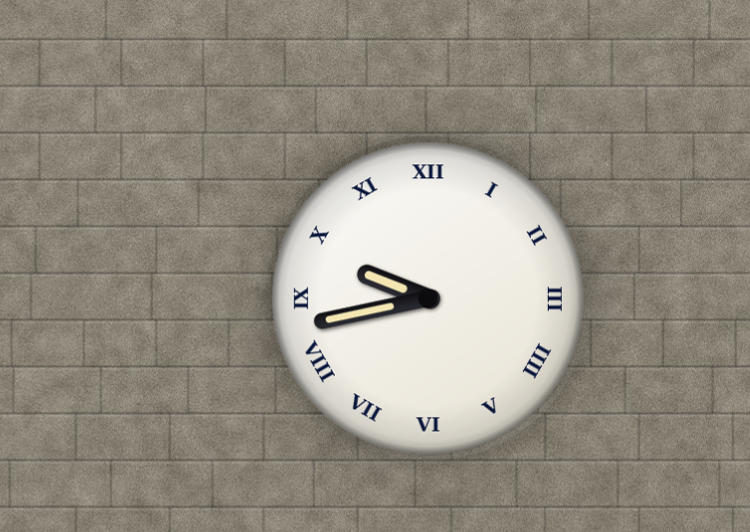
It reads {"hour": 9, "minute": 43}
